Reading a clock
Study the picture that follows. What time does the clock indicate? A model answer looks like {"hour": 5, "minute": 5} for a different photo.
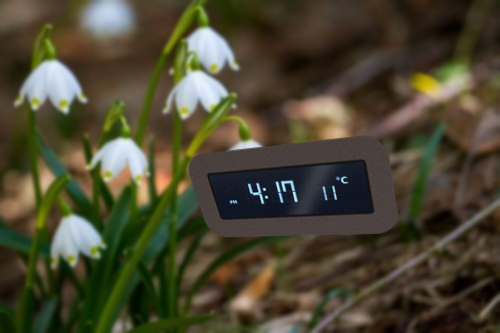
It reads {"hour": 4, "minute": 17}
